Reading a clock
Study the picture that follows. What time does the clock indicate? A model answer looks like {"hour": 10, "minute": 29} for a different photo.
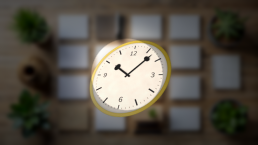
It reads {"hour": 10, "minute": 7}
